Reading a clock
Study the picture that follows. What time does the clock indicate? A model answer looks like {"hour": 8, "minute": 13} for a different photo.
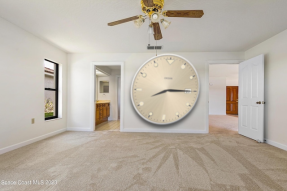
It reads {"hour": 8, "minute": 15}
